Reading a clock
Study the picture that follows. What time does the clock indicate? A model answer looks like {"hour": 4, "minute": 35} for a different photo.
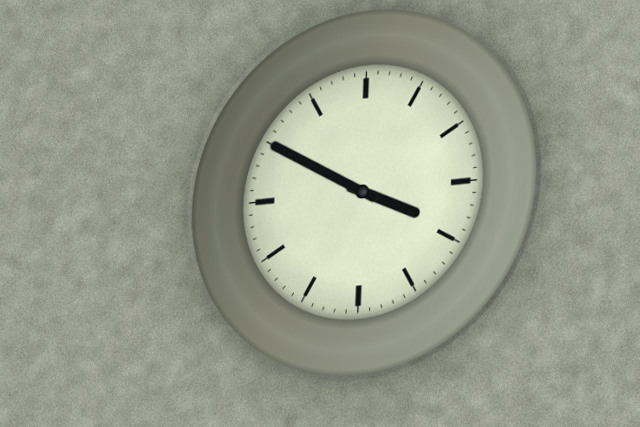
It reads {"hour": 3, "minute": 50}
